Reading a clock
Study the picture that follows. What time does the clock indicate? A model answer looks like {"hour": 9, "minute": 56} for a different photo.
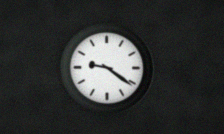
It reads {"hour": 9, "minute": 21}
